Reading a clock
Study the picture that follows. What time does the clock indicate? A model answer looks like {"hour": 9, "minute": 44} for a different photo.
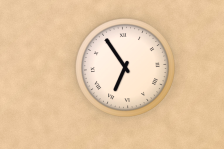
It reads {"hour": 6, "minute": 55}
